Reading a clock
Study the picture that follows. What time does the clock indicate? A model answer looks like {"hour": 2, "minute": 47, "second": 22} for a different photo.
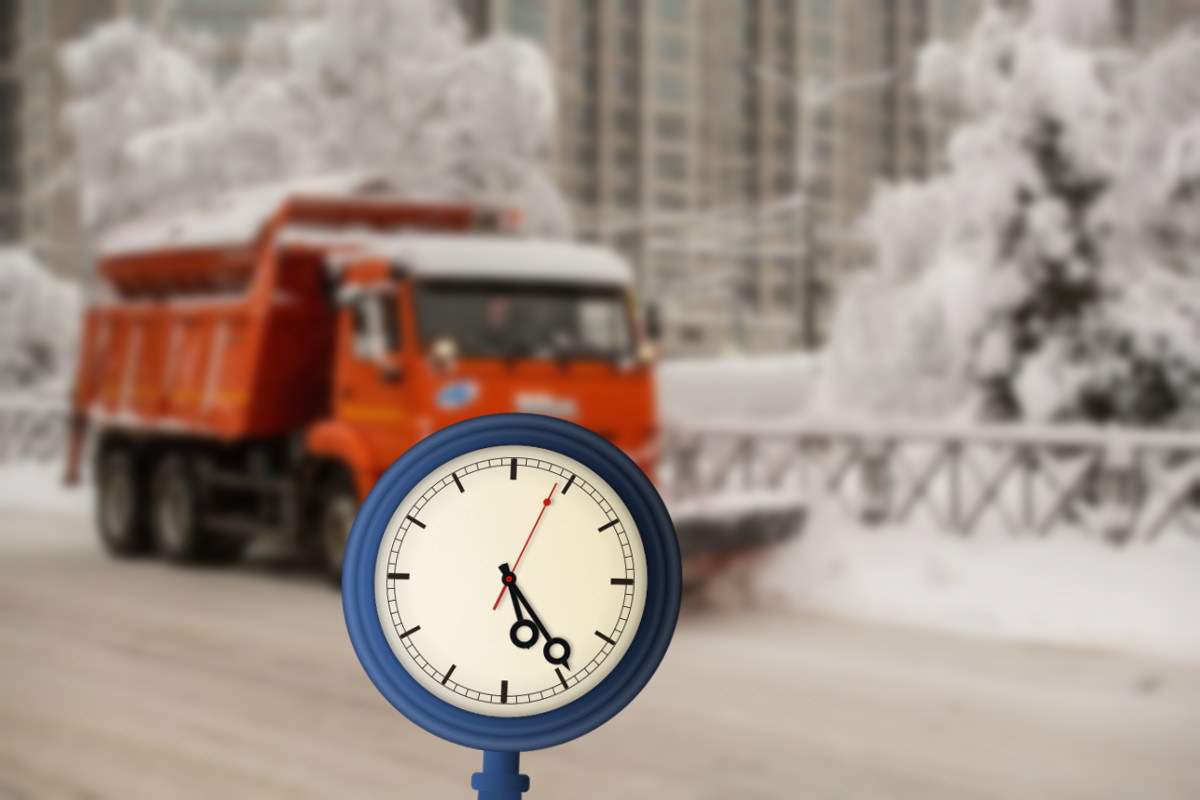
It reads {"hour": 5, "minute": 24, "second": 4}
